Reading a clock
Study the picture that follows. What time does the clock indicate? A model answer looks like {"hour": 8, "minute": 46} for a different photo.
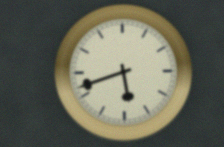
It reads {"hour": 5, "minute": 42}
